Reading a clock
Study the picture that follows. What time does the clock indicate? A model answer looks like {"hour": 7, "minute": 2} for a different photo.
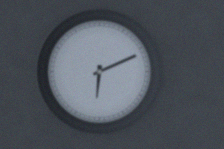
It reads {"hour": 6, "minute": 11}
